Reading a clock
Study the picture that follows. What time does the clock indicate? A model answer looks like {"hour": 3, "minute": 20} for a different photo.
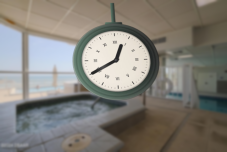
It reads {"hour": 12, "minute": 40}
